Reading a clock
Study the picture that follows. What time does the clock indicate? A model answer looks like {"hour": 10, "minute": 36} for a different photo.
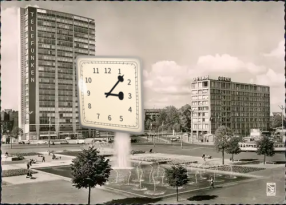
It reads {"hour": 3, "minute": 7}
